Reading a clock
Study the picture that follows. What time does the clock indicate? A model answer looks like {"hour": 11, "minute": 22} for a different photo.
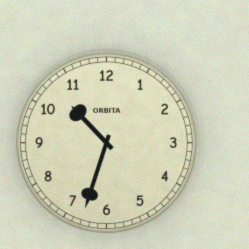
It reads {"hour": 10, "minute": 33}
